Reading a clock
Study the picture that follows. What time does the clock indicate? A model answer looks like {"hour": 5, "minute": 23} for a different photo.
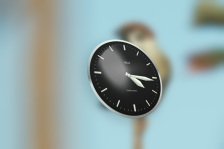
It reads {"hour": 4, "minute": 16}
